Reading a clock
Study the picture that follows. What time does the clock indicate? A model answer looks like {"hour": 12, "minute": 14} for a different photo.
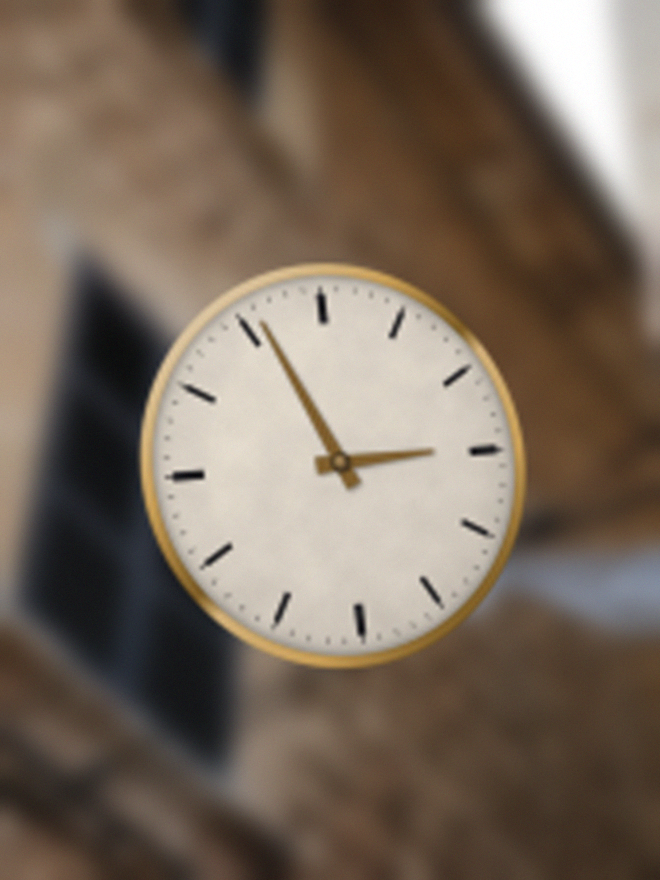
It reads {"hour": 2, "minute": 56}
